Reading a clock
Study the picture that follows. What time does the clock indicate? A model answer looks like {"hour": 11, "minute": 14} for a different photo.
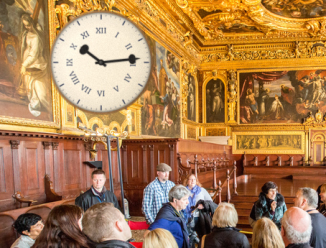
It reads {"hour": 10, "minute": 14}
